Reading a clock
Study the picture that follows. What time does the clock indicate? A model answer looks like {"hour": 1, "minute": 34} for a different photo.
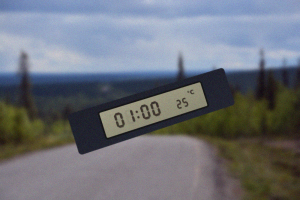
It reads {"hour": 1, "minute": 0}
